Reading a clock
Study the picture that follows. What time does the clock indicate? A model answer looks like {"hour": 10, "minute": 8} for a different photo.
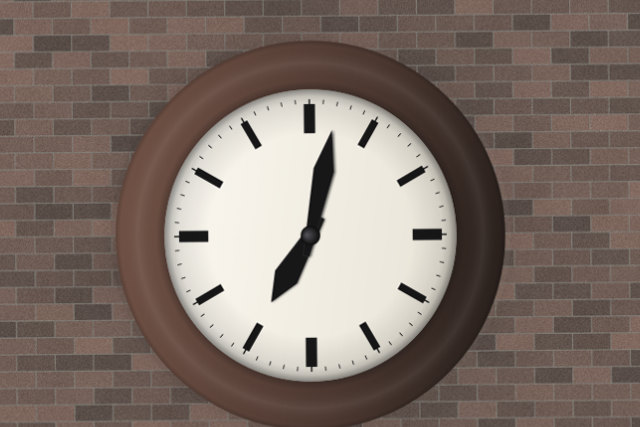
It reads {"hour": 7, "minute": 2}
